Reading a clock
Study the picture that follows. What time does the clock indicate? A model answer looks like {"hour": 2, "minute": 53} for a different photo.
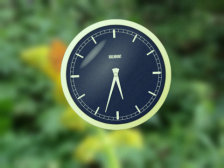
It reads {"hour": 5, "minute": 33}
